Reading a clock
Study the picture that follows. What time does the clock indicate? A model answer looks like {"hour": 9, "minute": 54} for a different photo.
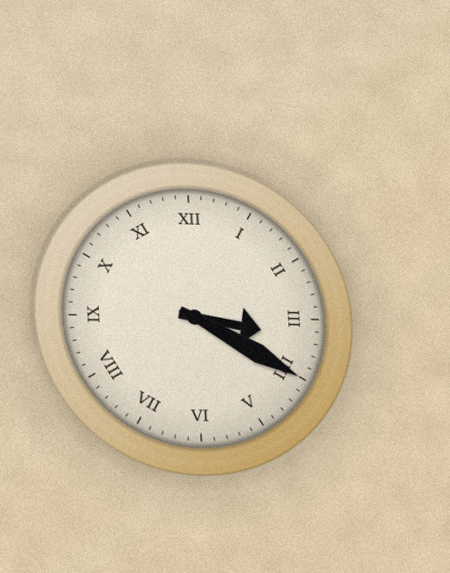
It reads {"hour": 3, "minute": 20}
